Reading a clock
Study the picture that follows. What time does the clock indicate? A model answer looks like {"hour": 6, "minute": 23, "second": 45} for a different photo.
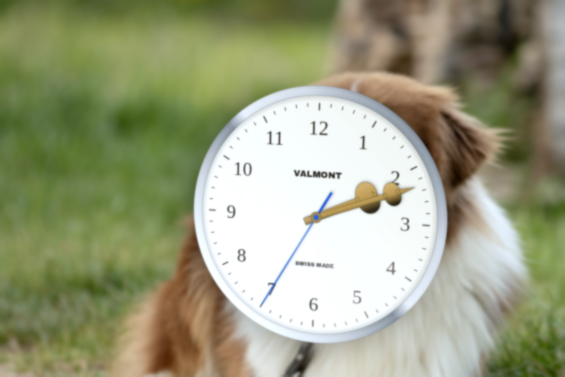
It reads {"hour": 2, "minute": 11, "second": 35}
